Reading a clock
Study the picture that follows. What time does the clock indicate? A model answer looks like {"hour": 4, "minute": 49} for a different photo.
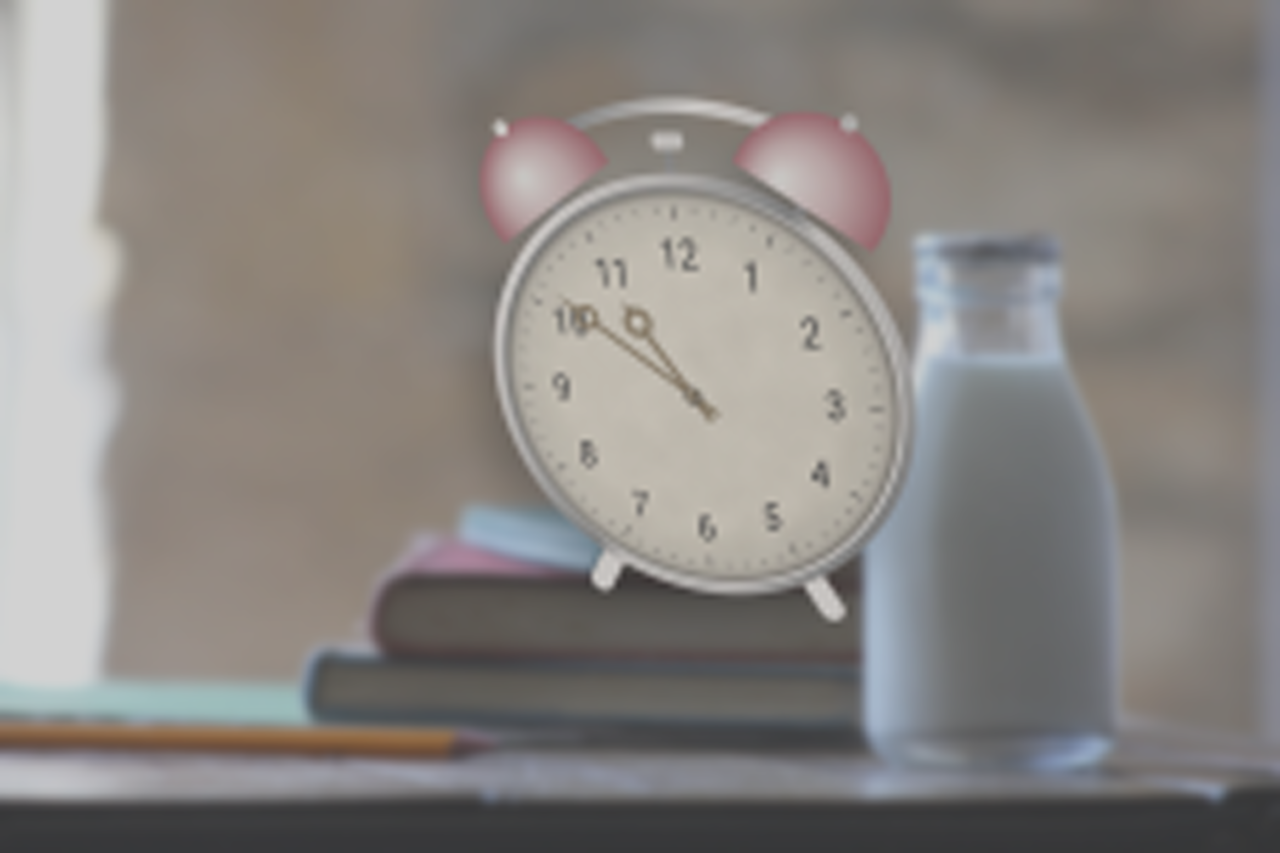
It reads {"hour": 10, "minute": 51}
